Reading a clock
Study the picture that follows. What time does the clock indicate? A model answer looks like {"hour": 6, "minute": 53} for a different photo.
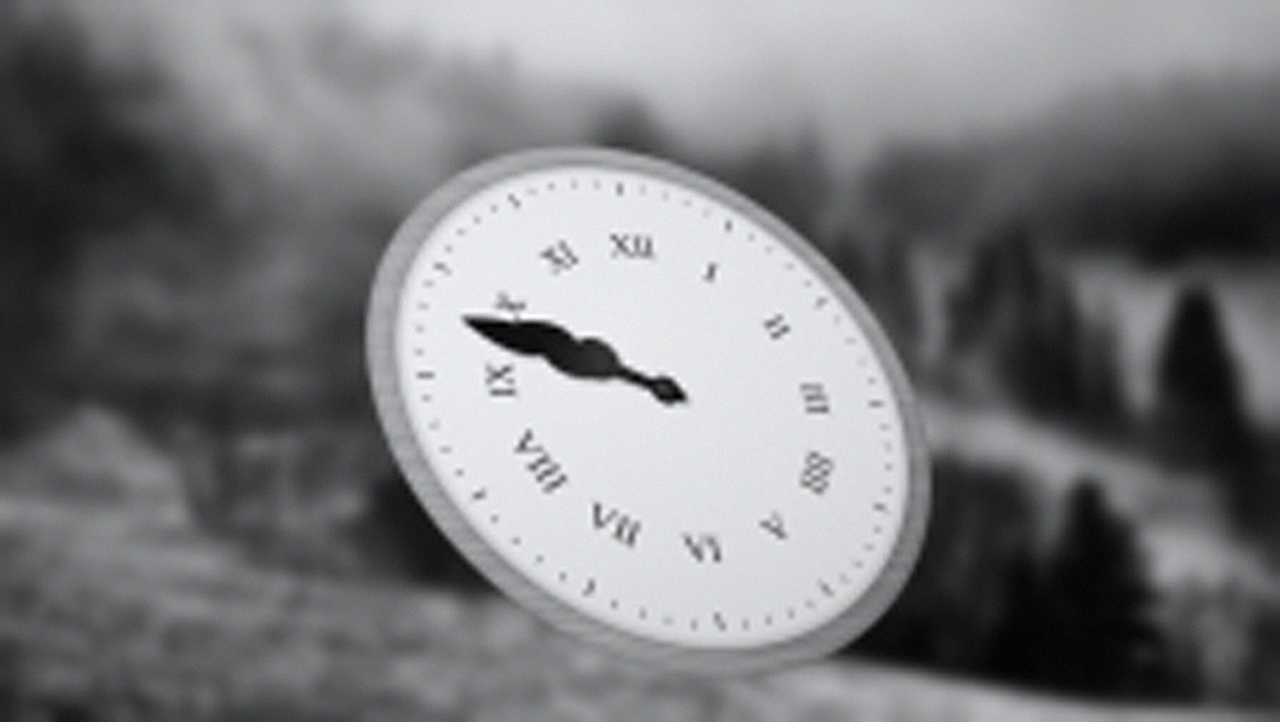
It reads {"hour": 9, "minute": 48}
